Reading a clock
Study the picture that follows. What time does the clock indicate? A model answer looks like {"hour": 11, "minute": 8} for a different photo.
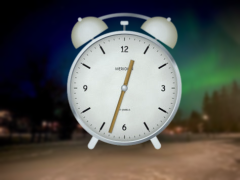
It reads {"hour": 12, "minute": 33}
